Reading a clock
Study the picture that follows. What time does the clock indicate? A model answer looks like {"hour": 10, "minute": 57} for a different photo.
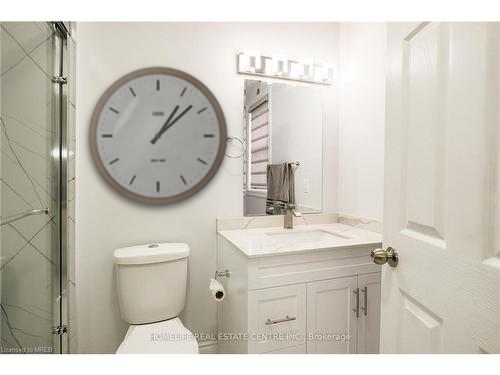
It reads {"hour": 1, "minute": 8}
